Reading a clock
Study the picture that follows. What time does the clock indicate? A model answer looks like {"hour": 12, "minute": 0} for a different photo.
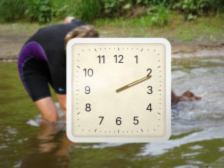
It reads {"hour": 2, "minute": 11}
